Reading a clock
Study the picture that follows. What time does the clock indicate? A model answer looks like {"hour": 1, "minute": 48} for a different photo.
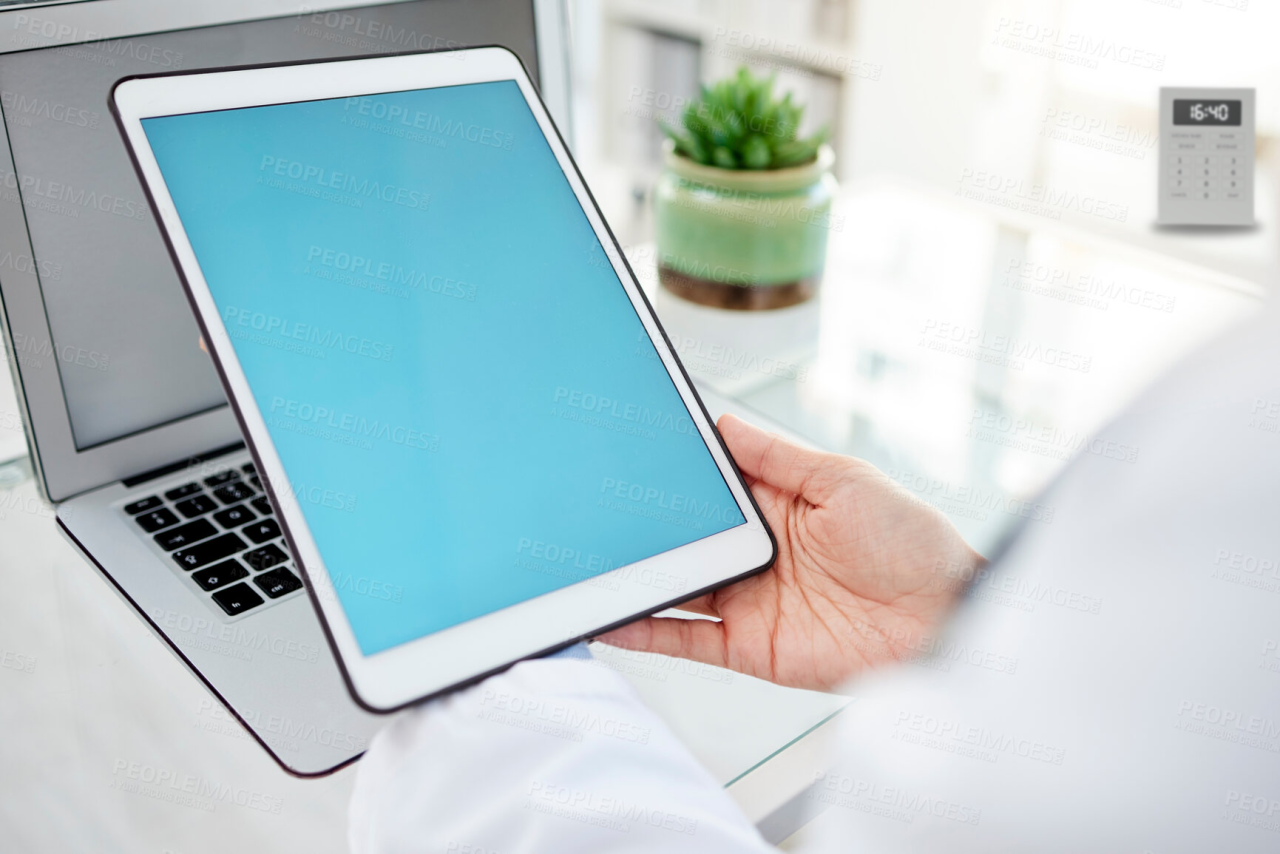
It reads {"hour": 16, "minute": 40}
